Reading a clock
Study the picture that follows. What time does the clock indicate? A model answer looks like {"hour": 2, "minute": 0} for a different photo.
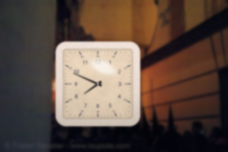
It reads {"hour": 7, "minute": 49}
